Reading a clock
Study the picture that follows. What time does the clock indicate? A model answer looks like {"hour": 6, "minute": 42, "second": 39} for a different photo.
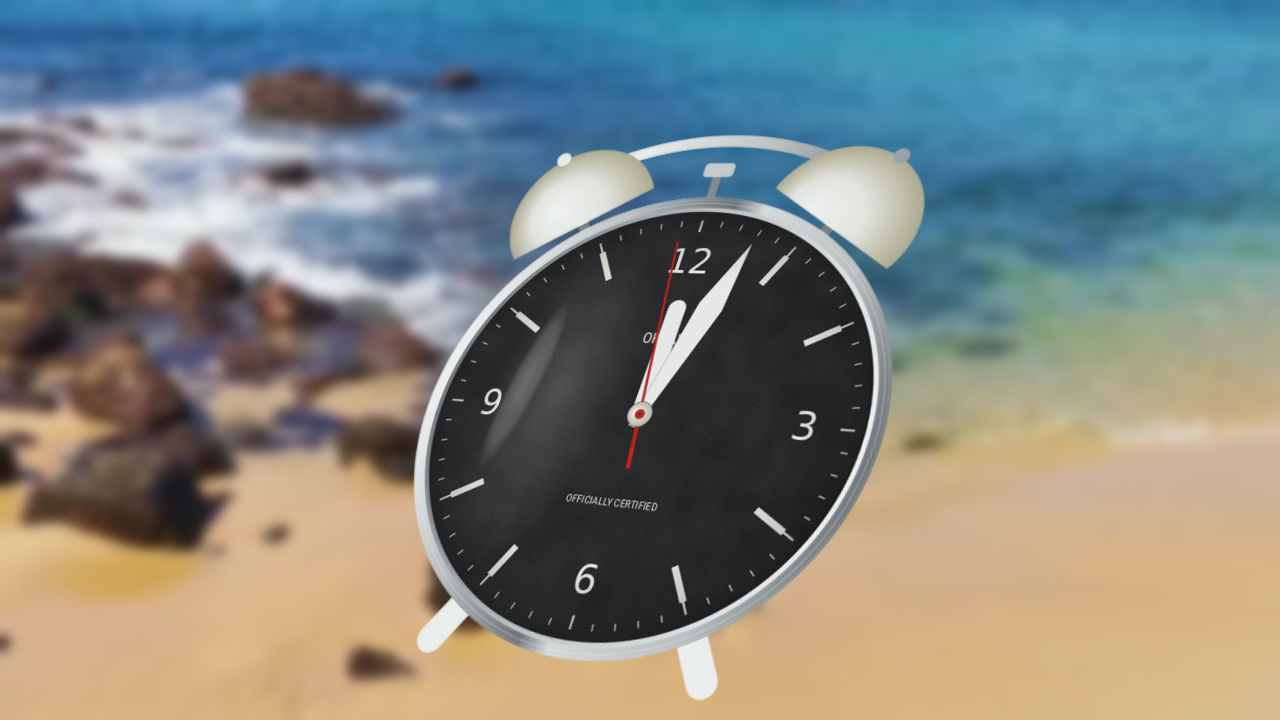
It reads {"hour": 12, "minute": 2, "second": 59}
